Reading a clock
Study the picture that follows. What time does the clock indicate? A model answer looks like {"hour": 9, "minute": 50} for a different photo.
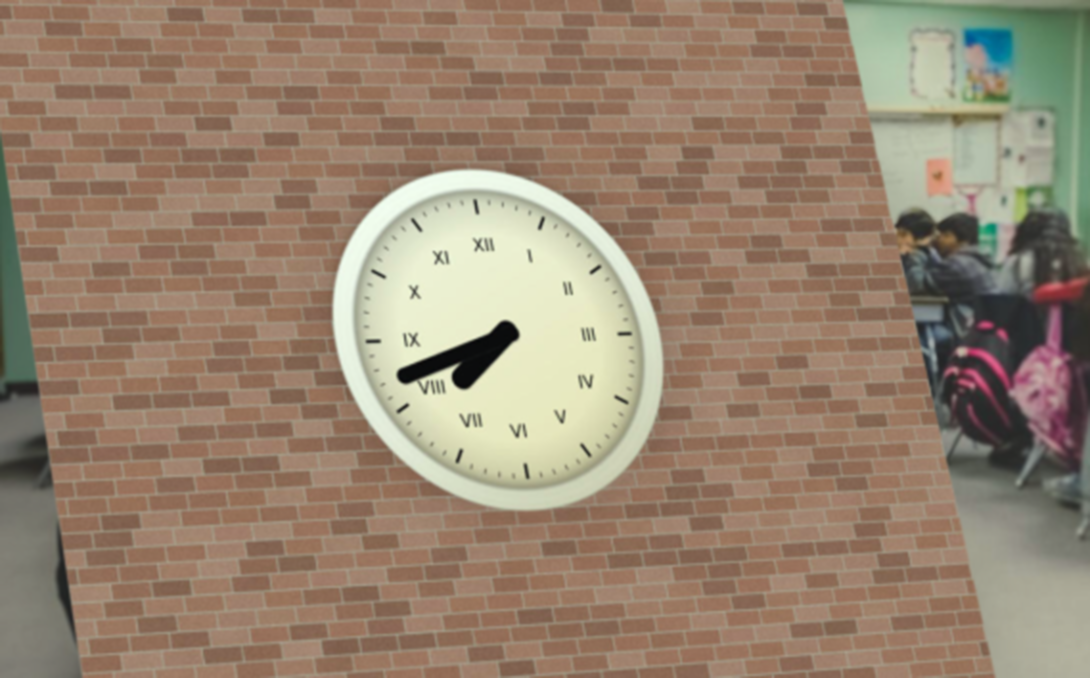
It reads {"hour": 7, "minute": 42}
